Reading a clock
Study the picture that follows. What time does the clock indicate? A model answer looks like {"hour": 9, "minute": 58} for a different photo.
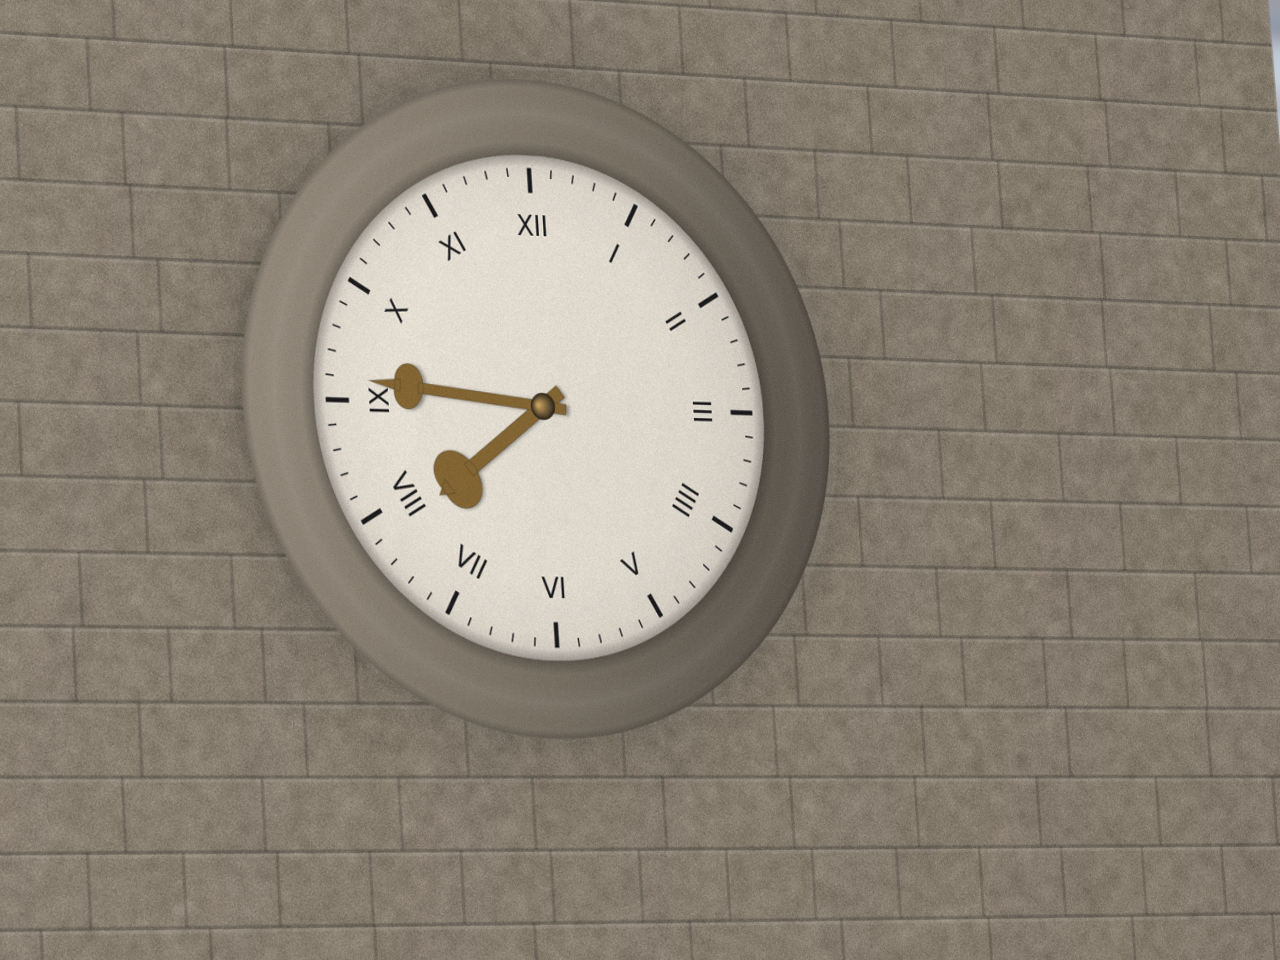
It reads {"hour": 7, "minute": 46}
